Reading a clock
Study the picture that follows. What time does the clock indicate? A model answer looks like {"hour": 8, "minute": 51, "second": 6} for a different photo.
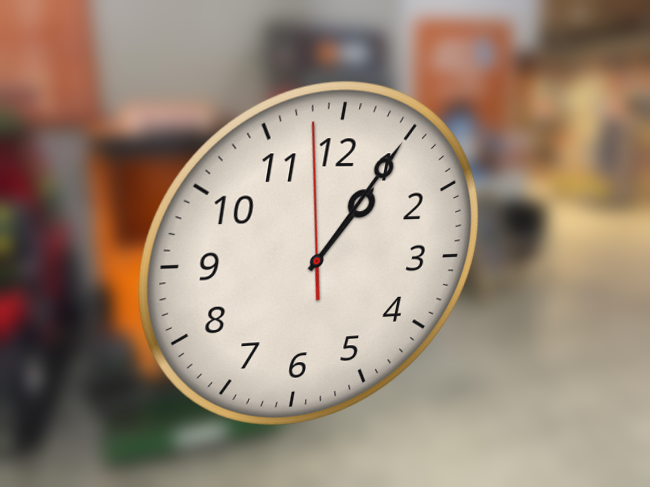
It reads {"hour": 1, "minute": 4, "second": 58}
